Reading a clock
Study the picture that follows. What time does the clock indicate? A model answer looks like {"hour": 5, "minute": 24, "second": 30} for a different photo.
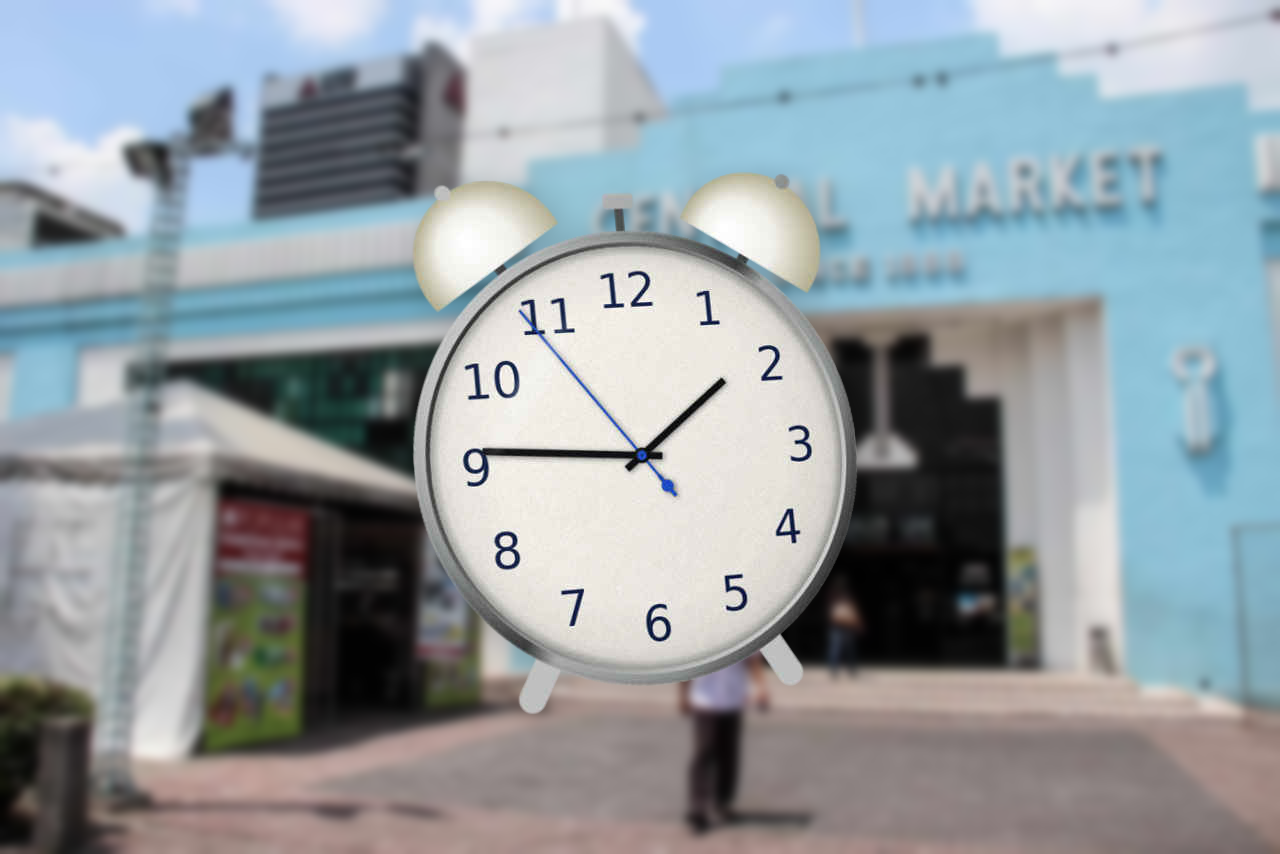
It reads {"hour": 1, "minute": 45, "second": 54}
